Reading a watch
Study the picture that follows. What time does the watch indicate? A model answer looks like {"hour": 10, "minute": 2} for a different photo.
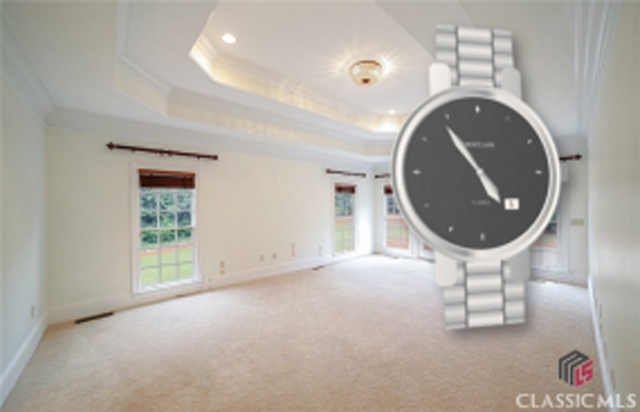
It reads {"hour": 4, "minute": 54}
